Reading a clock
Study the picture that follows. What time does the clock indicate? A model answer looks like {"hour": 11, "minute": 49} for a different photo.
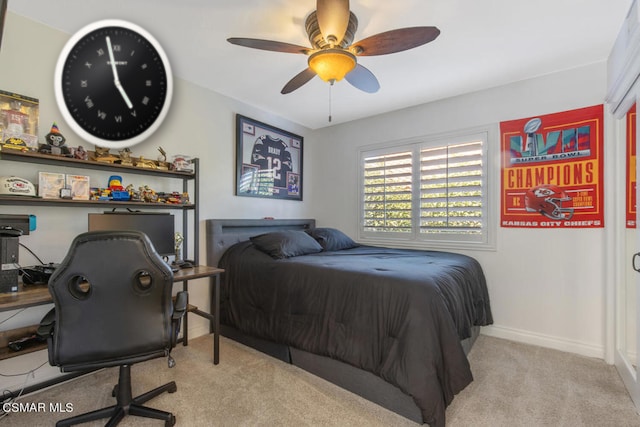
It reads {"hour": 4, "minute": 58}
